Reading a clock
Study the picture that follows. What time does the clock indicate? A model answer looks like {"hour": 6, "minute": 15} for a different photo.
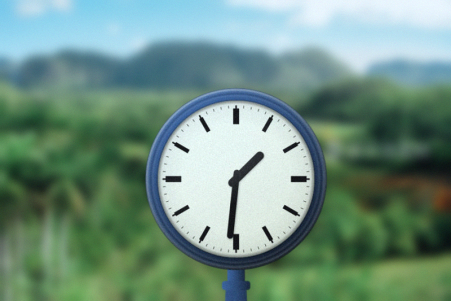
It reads {"hour": 1, "minute": 31}
